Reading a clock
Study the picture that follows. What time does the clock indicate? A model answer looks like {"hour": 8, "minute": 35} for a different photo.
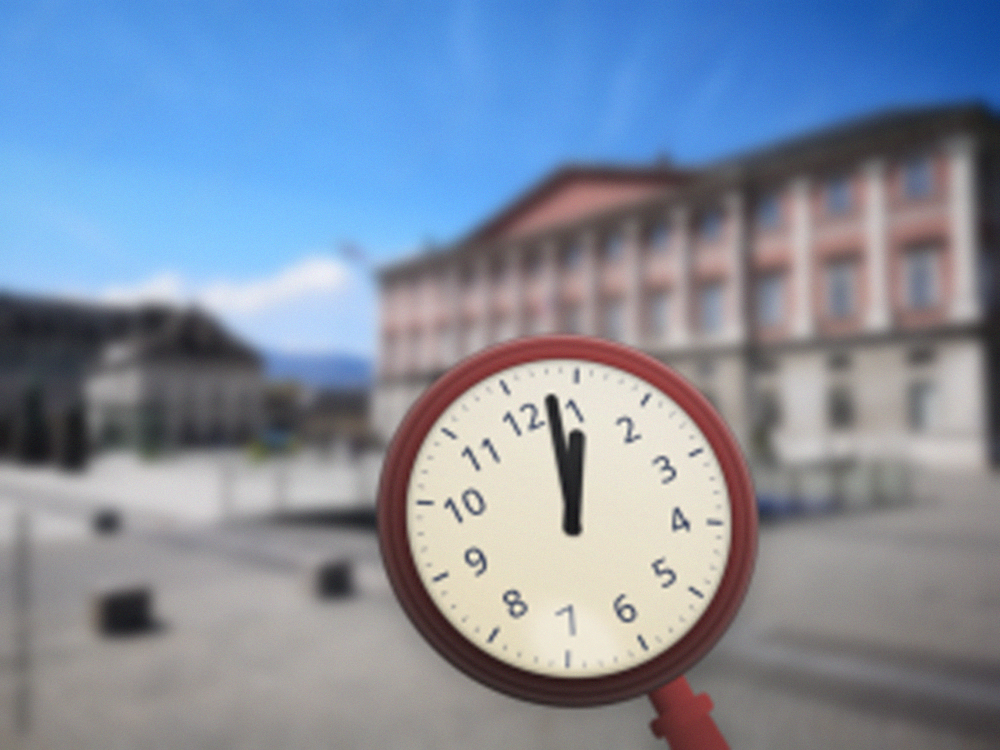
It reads {"hour": 1, "minute": 3}
